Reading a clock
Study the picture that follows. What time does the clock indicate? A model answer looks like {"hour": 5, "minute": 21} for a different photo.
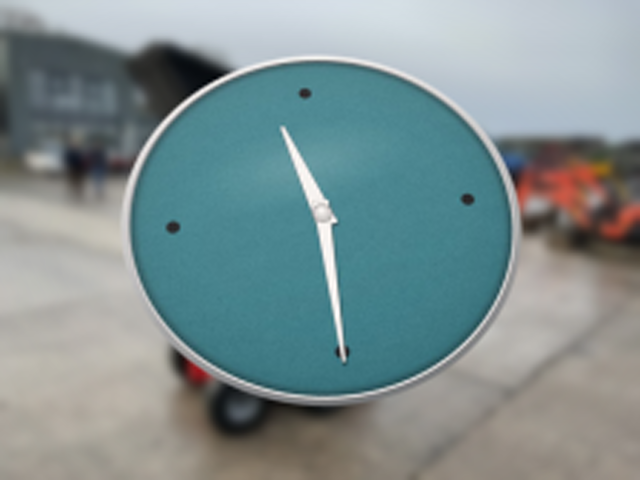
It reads {"hour": 11, "minute": 30}
